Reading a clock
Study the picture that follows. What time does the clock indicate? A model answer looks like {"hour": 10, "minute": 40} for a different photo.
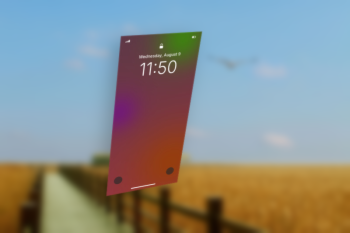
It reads {"hour": 11, "minute": 50}
